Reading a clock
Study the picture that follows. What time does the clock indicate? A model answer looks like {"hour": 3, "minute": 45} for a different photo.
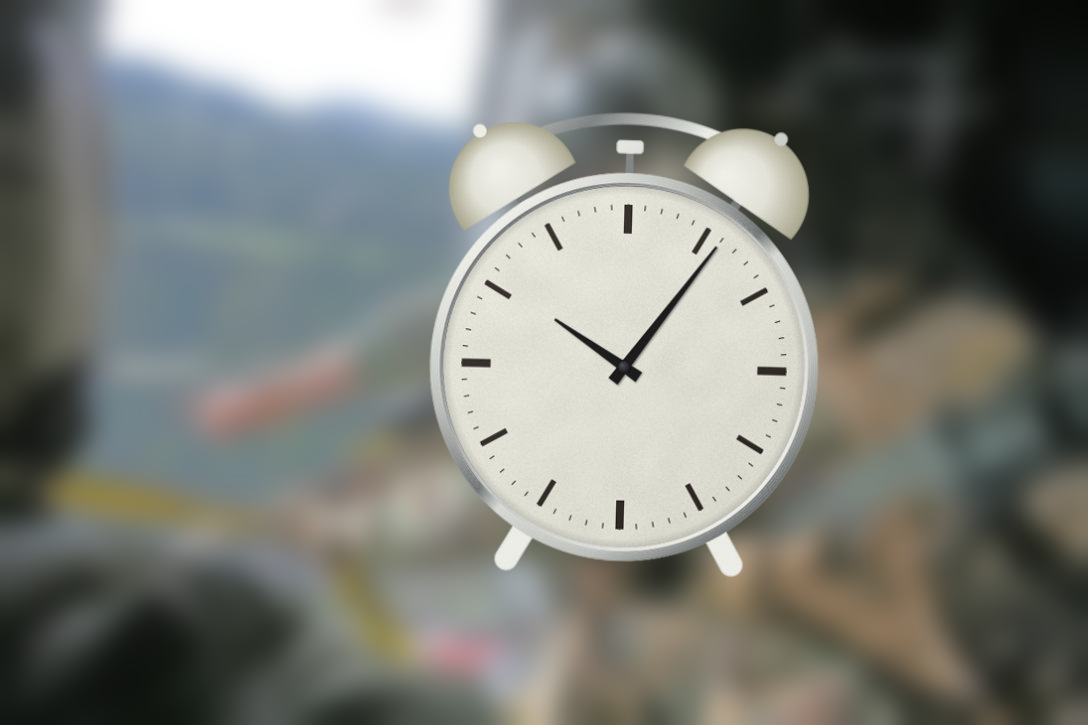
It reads {"hour": 10, "minute": 6}
